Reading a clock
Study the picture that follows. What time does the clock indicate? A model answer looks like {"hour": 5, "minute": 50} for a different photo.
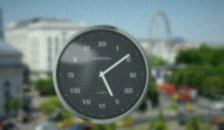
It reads {"hour": 5, "minute": 9}
